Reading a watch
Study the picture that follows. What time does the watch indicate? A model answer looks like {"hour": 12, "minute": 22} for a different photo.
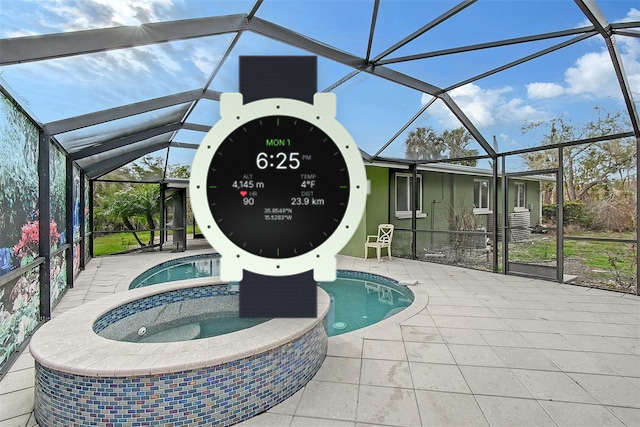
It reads {"hour": 6, "minute": 25}
